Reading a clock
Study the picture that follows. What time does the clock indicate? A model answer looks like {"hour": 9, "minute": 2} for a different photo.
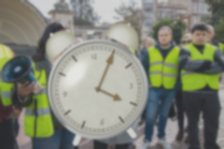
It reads {"hour": 4, "minute": 5}
